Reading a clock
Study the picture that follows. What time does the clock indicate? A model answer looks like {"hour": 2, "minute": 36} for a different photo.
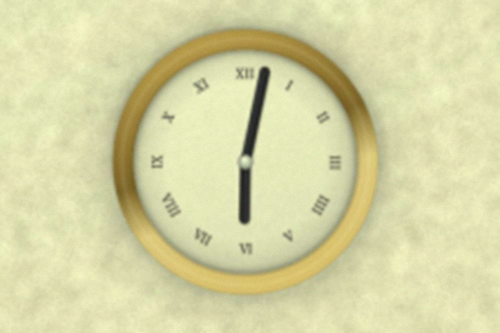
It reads {"hour": 6, "minute": 2}
